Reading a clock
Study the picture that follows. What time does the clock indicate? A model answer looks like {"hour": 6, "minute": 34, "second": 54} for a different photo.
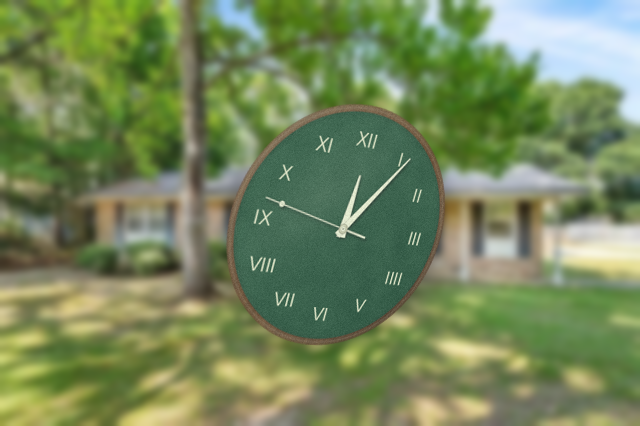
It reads {"hour": 12, "minute": 5, "second": 47}
